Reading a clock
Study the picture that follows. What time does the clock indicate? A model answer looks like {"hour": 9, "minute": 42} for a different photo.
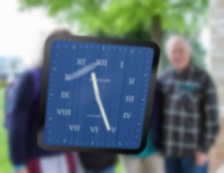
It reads {"hour": 11, "minute": 26}
